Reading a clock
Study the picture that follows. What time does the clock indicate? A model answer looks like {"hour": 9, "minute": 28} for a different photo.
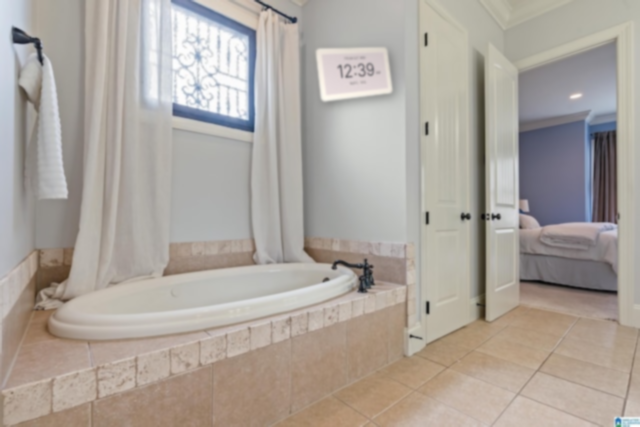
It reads {"hour": 12, "minute": 39}
